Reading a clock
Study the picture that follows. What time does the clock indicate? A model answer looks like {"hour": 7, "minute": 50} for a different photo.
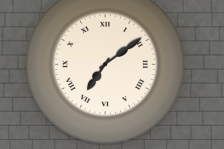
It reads {"hour": 7, "minute": 9}
